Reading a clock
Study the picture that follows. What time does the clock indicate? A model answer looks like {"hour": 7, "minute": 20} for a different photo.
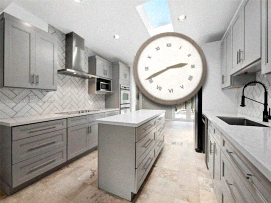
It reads {"hour": 2, "minute": 41}
